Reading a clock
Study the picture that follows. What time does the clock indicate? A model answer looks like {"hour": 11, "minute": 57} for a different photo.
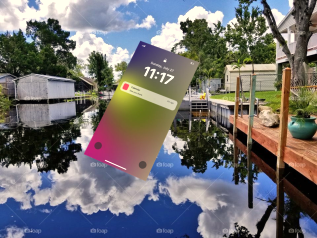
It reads {"hour": 11, "minute": 17}
